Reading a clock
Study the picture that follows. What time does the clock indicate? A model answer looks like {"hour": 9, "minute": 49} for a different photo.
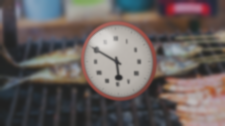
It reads {"hour": 5, "minute": 50}
